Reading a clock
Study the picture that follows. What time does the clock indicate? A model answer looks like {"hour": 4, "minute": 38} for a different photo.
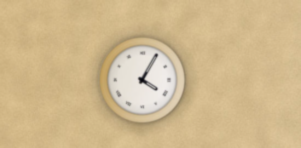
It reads {"hour": 4, "minute": 5}
